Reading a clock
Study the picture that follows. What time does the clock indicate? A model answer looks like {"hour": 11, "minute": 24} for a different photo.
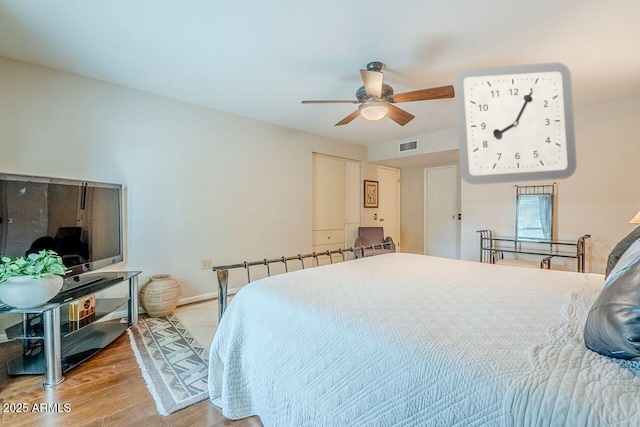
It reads {"hour": 8, "minute": 5}
